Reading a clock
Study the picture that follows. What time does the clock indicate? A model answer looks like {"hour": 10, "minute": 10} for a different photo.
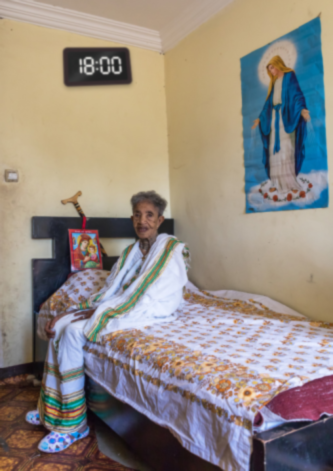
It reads {"hour": 18, "minute": 0}
